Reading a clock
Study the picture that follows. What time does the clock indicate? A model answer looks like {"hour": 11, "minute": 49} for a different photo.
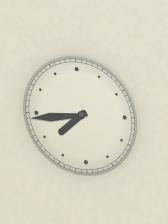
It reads {"hour": 7, "minute": 44}
